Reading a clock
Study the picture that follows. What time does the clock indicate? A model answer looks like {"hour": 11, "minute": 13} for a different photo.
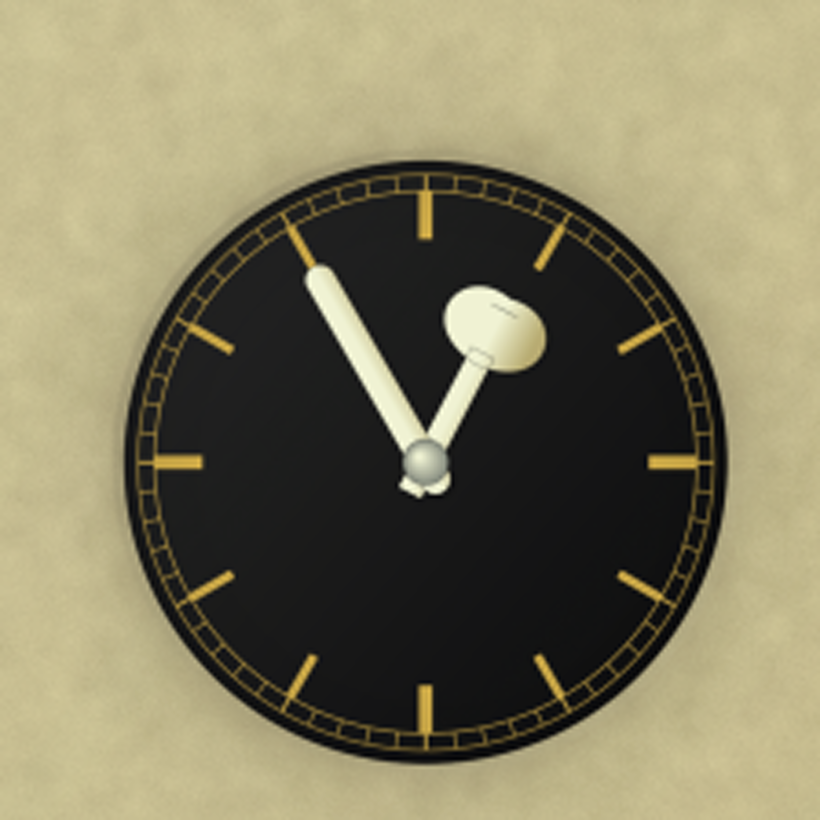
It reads {"hour": 12, "minute": 55}
